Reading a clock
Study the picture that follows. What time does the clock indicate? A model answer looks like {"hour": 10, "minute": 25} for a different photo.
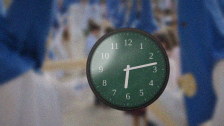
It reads {"hour": 6, "minute": 13}
